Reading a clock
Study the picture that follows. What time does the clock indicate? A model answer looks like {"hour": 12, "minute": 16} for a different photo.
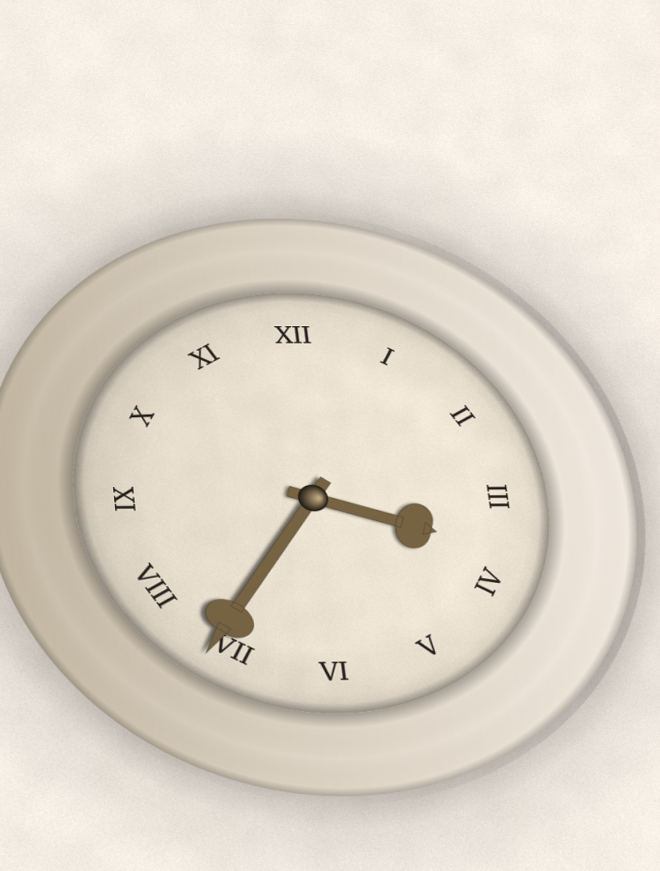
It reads {"hour": 3, "minute": 36}
